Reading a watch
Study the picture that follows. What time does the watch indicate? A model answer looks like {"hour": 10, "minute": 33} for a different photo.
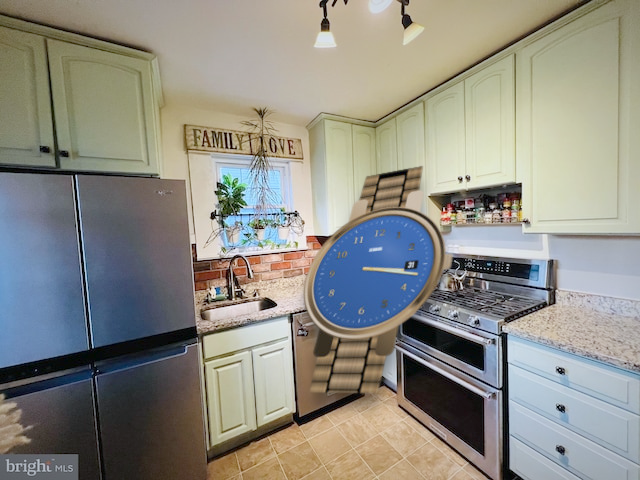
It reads {"hour": 3, "minute": 17}
